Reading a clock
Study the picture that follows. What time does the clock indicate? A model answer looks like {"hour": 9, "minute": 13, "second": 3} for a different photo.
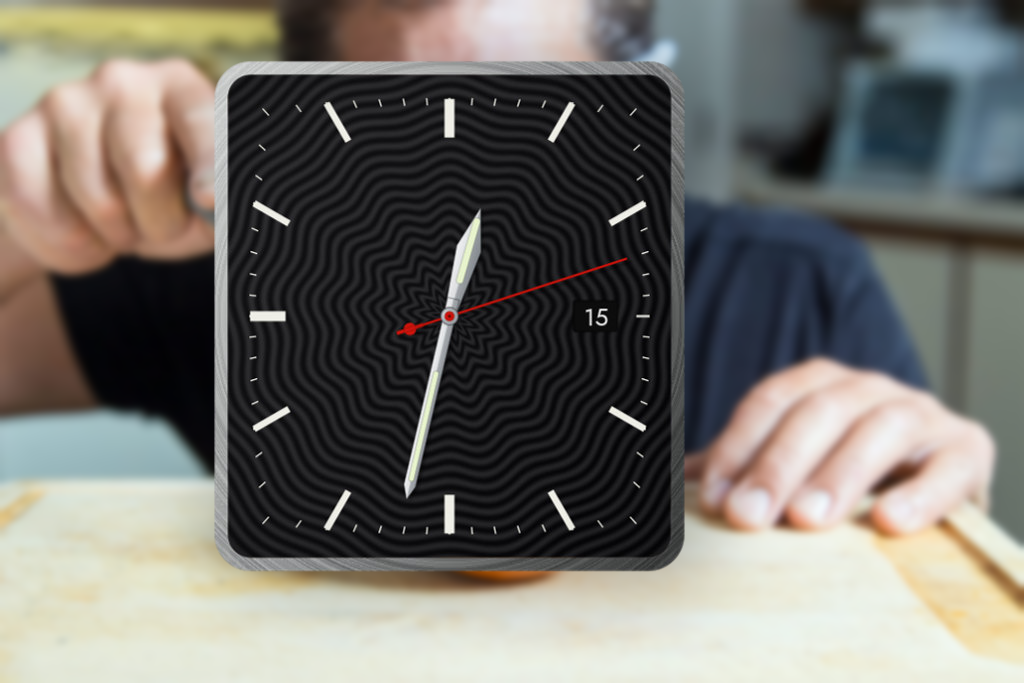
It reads {"hour": 12, "minute": 32, "second": 12}
